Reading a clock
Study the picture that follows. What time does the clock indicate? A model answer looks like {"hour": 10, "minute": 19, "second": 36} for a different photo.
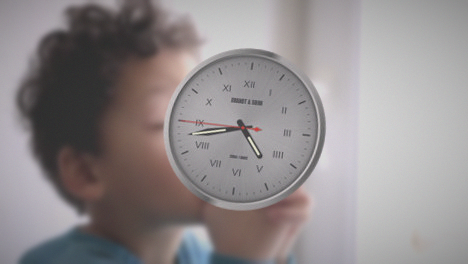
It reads {"hour": 4, "minute": 42, "second": 45}
